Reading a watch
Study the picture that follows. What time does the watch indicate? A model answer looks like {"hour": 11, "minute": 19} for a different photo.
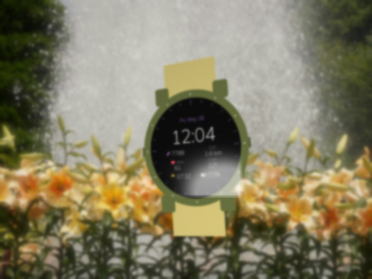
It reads {"hour": 12, "minute": 4}
